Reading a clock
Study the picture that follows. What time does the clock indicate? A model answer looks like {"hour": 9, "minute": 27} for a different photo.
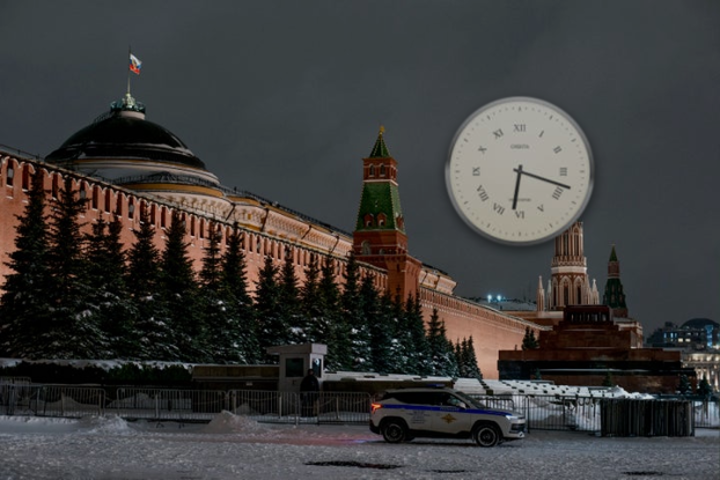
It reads {"hour": 6, "minute": 18}
